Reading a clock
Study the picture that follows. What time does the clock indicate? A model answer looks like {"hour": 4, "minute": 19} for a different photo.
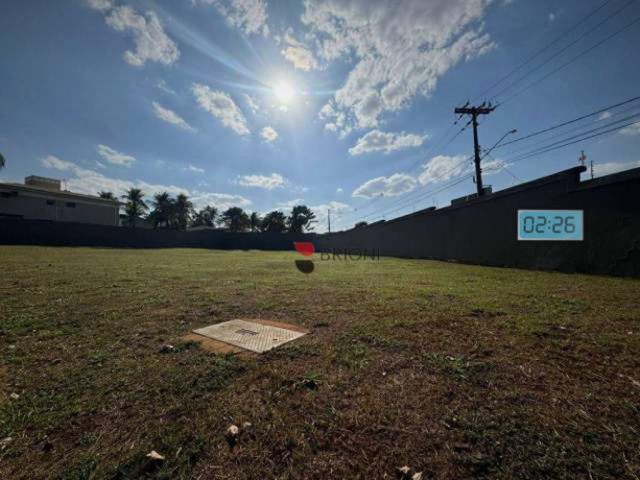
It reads {"hour": 2, "minute": 26}
